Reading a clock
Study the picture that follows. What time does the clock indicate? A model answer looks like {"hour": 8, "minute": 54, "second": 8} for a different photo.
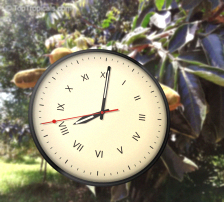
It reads {"hour": 8, "minute": 0, "second": 42}
